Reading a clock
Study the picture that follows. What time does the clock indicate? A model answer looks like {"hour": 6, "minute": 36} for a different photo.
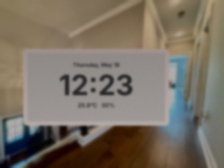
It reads {"hour": 12, "minute": 23}
